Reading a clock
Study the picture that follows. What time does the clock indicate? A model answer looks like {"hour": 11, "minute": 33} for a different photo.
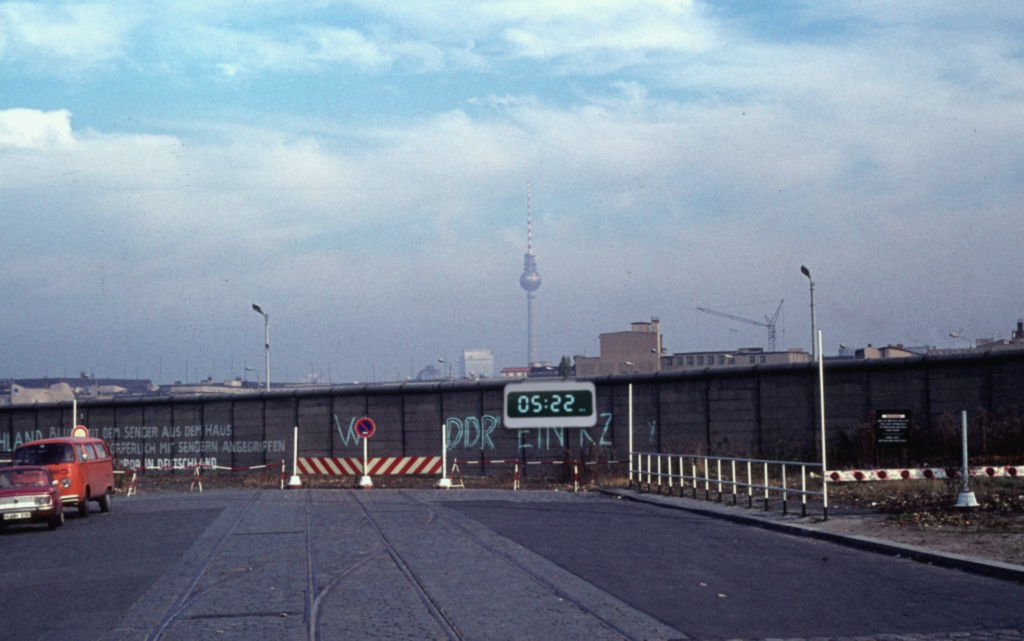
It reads {"hour": 5, "minute": 22}
